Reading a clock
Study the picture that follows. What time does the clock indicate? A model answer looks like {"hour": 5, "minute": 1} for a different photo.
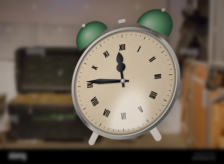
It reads {"hour": 11, "minute": 46}
